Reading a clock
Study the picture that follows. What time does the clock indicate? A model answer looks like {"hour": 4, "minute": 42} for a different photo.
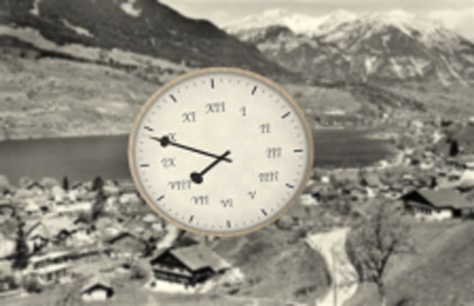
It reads {"hour": 7, "minute": 49}
